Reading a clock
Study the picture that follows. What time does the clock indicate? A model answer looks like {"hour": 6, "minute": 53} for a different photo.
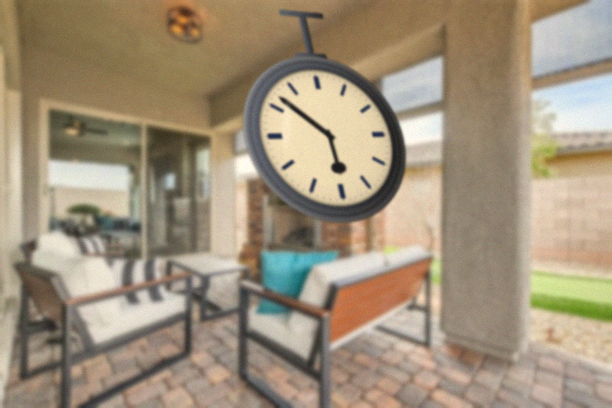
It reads {"hour": 5, "minute": 52}
